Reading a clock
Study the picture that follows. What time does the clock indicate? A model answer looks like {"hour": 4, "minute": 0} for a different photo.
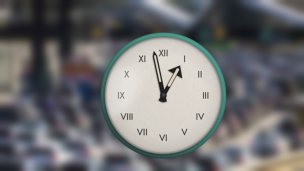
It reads {"hour": 12, "minute": 58}
